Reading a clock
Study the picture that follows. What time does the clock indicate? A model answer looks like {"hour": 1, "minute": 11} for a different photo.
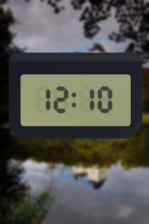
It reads {"hour": 12, "minute": 10}
